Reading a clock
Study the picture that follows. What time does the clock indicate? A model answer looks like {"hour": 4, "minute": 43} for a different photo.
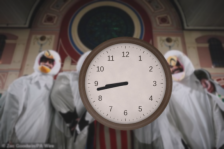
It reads {"hour": 8, "minute": 43}
